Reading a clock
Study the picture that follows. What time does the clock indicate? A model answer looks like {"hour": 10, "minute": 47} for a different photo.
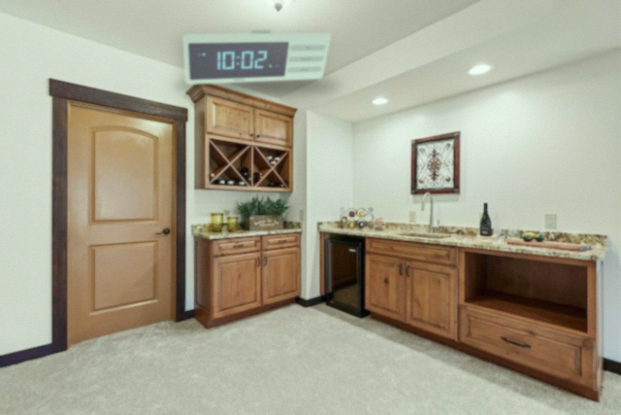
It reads {"hour": 10, "minute": 2}
